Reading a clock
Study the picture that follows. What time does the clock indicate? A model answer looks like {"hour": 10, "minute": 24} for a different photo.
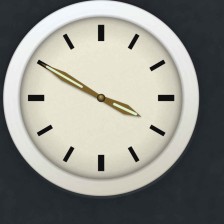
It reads {"hour": 3, "minute": 50}
